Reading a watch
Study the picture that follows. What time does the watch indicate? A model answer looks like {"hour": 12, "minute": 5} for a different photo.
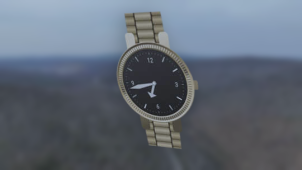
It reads {"hour": 6, "minute": 43}
